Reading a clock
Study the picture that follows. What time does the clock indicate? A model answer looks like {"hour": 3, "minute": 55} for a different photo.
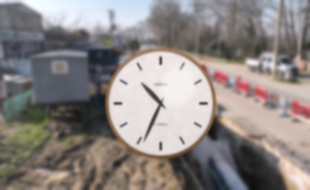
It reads {"hour": 10, "minute": 34}
